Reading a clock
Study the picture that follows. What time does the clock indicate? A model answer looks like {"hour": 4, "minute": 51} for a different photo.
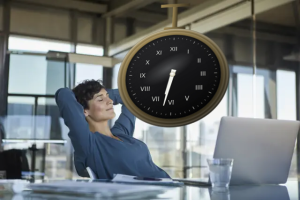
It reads {"hour": 6, "minute": 32}
